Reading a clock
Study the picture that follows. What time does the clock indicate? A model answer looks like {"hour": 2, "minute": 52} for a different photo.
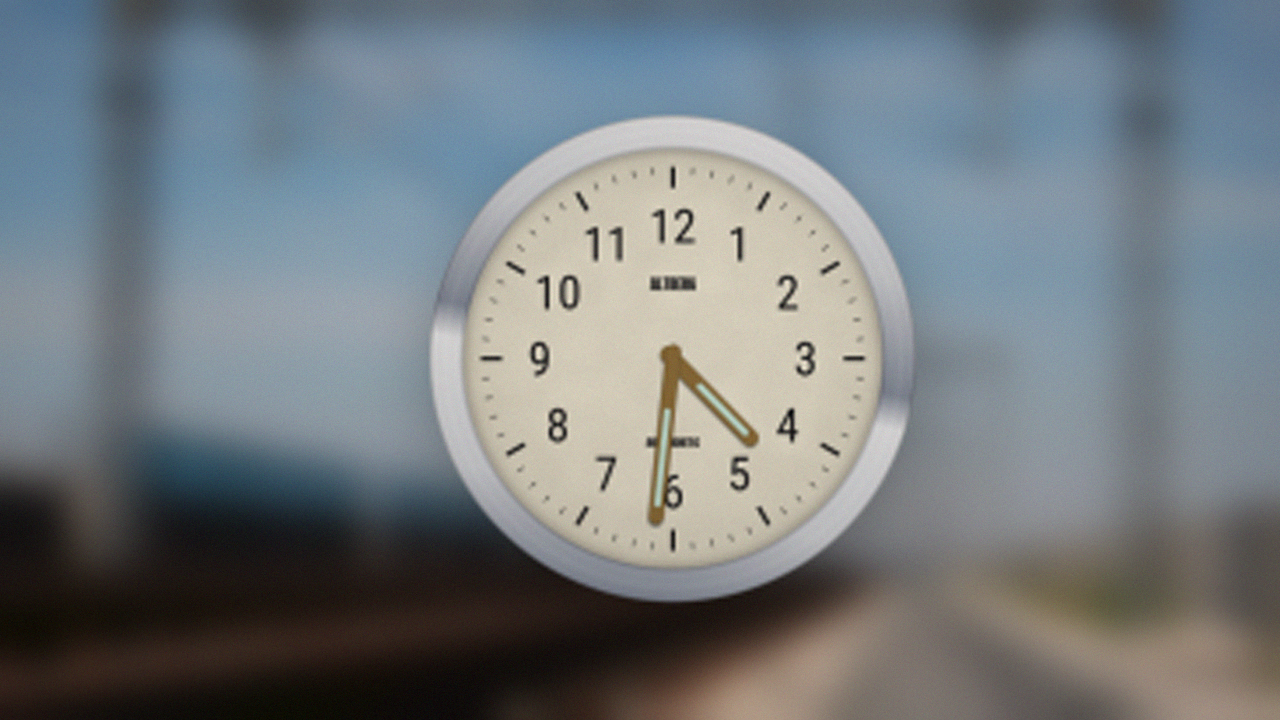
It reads {"hour": 4, "minute": 31}
